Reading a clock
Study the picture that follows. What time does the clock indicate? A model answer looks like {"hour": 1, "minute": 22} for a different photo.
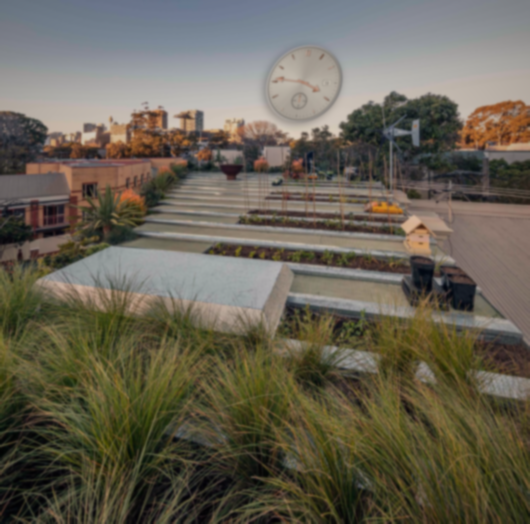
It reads {"hour": 3, "minute": 46}
